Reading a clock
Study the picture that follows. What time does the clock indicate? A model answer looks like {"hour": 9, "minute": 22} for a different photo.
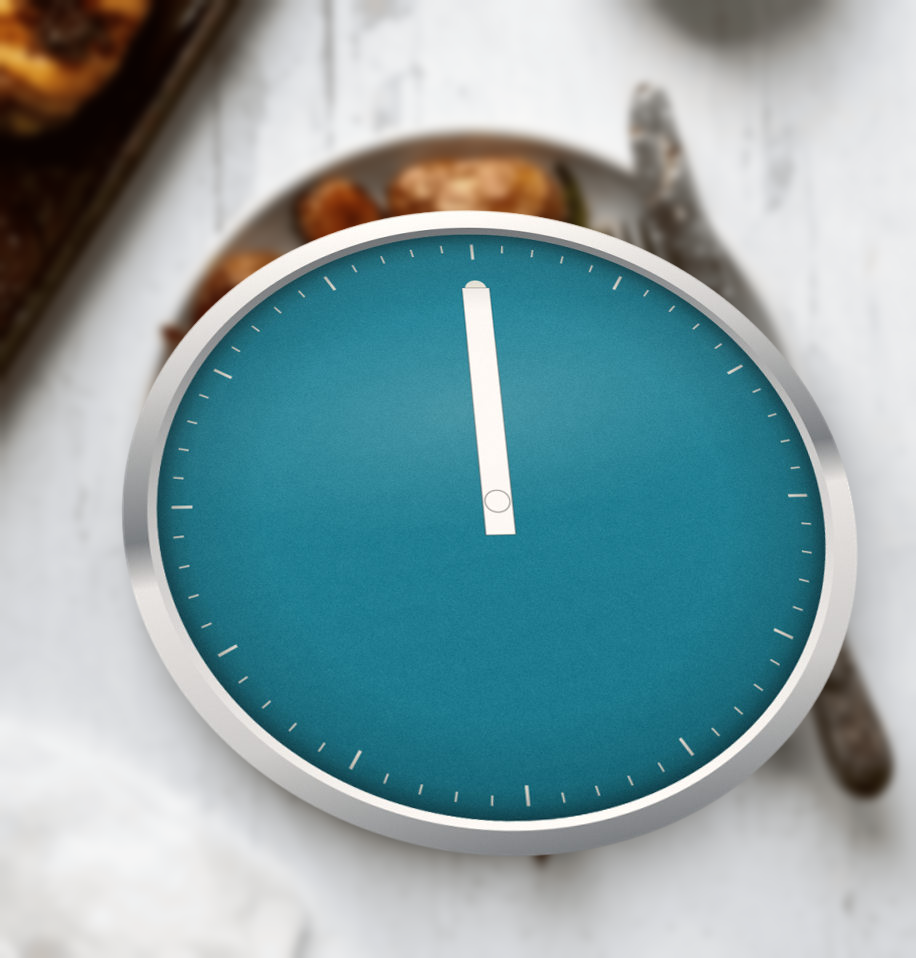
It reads {"hour": 12, "minute": 0}
